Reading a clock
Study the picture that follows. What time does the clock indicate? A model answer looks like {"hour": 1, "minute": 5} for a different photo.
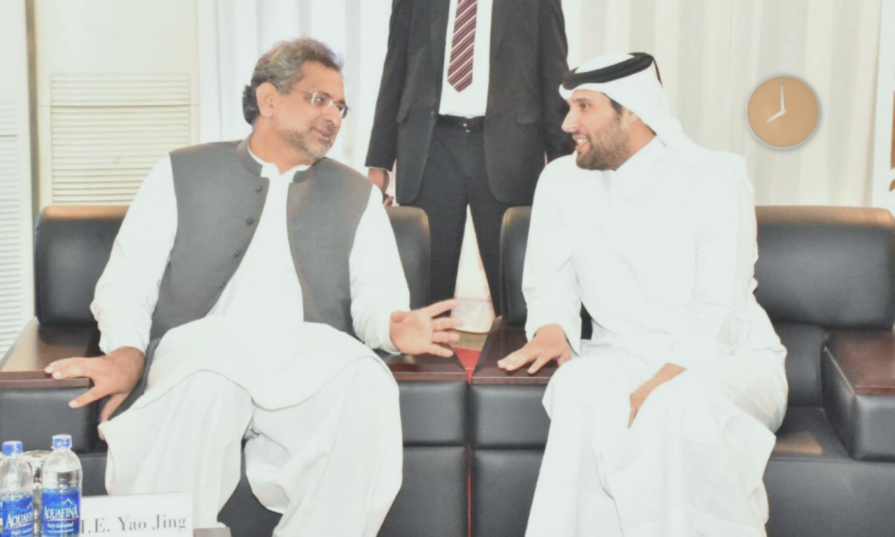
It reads {"hour": 8, "minute": 0}
